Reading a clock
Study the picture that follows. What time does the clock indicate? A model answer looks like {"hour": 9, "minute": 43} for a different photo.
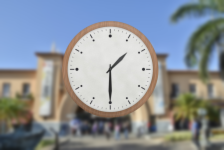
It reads {"hour": 1, "minute": 30}
